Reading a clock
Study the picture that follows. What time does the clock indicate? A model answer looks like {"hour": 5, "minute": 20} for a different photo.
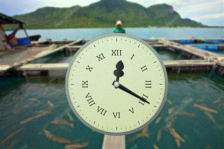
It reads {"hour": 12, "minute": 20}
